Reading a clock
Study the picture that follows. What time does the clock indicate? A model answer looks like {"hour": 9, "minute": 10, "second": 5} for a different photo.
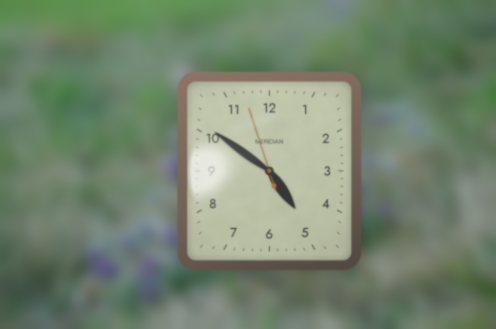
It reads {"hour": 4, "minute": 50, "second": 57}
